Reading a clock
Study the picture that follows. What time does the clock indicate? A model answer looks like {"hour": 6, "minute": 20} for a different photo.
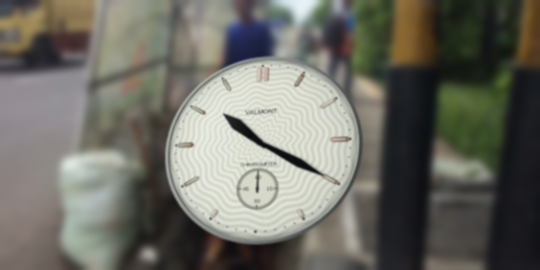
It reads {"hour": 10, "minute": 20}
